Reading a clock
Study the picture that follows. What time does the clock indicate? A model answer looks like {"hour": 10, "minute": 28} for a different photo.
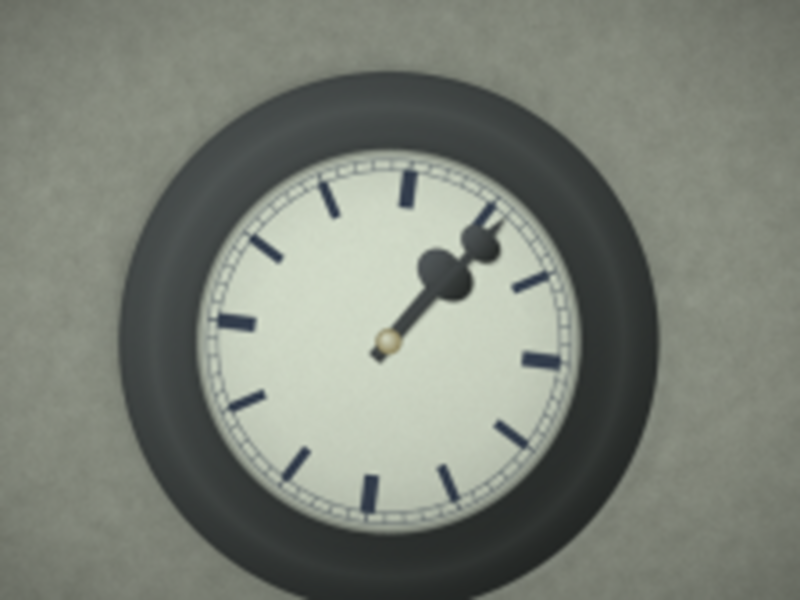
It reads {"hour": 1, "minute": 6}
